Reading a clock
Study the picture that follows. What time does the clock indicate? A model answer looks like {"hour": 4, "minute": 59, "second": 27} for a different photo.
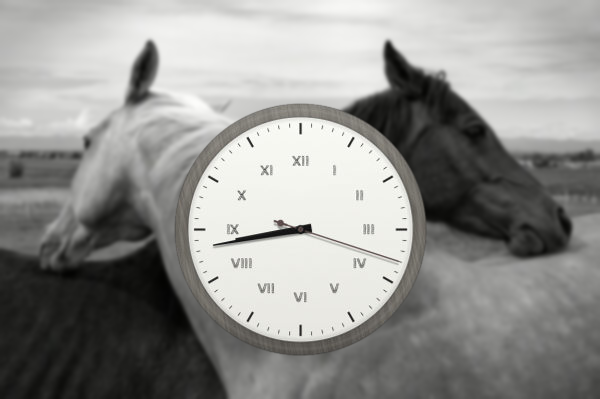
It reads {"hour": 8, "minute": 43, "second": 18}
